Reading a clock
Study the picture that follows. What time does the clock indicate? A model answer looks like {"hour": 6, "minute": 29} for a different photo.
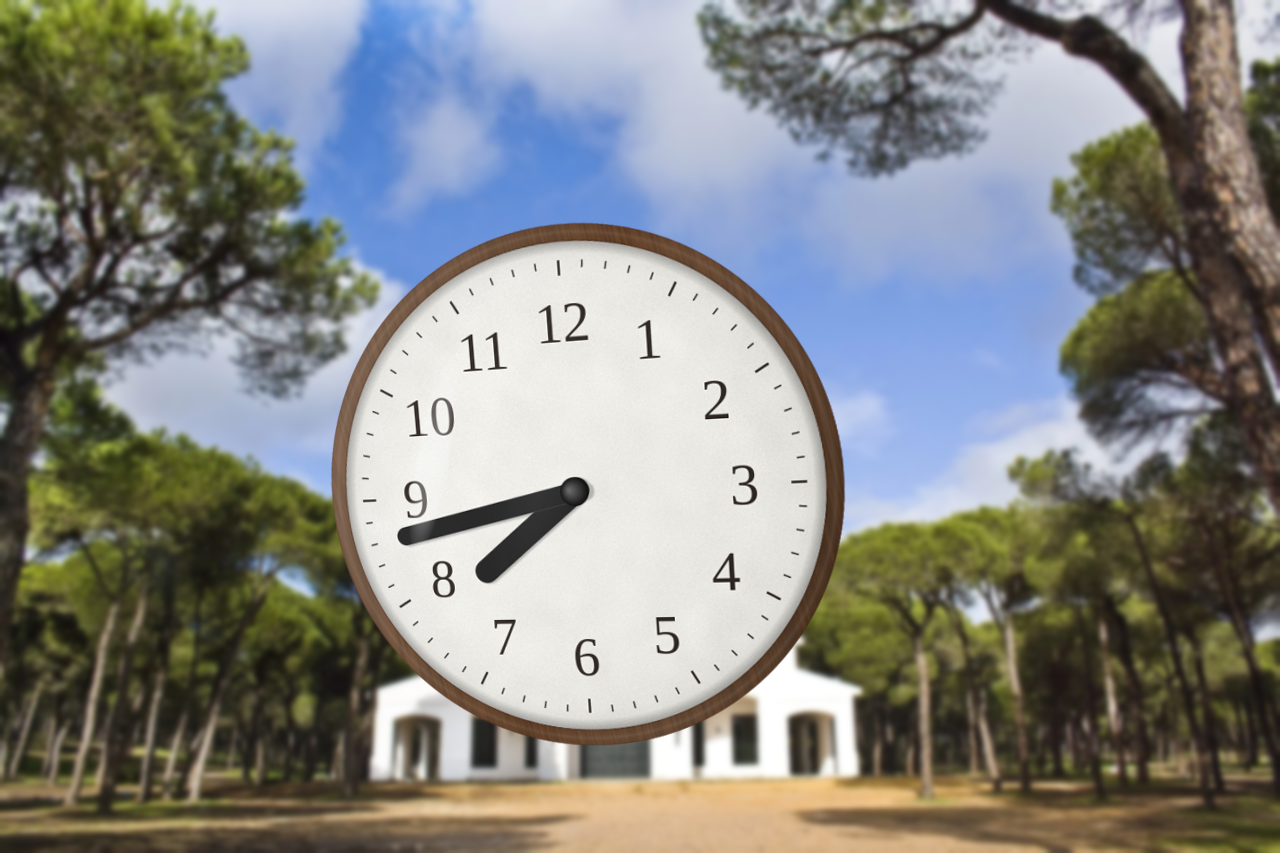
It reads {"hour": 7, "minute": 43}
